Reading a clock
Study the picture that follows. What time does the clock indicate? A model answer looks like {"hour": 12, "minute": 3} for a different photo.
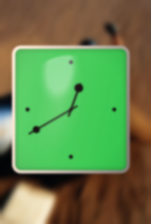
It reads {"hour": 12, "minute": 40}
